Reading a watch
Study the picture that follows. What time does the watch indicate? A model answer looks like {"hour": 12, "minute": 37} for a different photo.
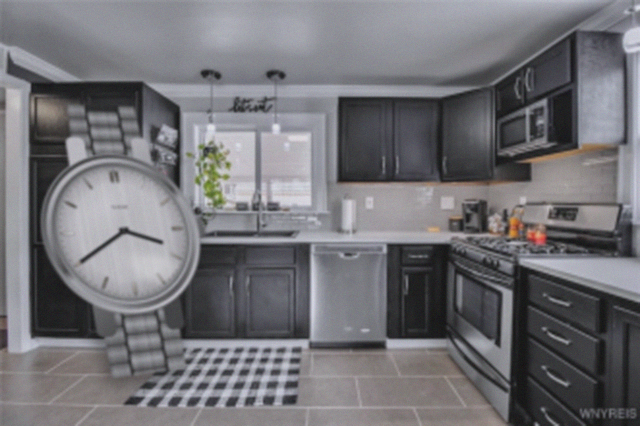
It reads {"hour": 3, "minute": 40}
